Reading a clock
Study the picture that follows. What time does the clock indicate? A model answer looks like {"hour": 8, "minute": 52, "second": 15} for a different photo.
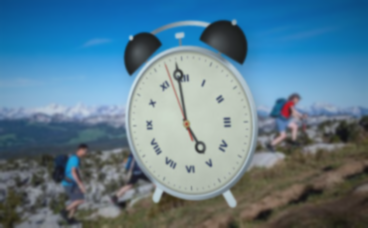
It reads {"hour": 4, "minute": 58, "second": 57}
